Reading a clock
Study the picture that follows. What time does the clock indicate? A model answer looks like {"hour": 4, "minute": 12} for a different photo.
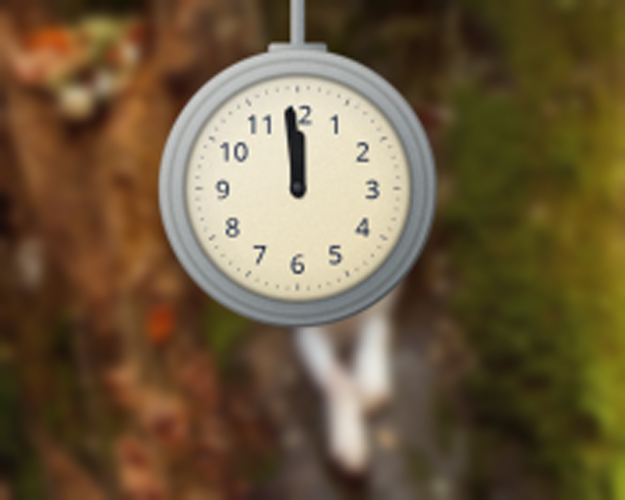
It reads {"hour": 11, "minute": 59}
